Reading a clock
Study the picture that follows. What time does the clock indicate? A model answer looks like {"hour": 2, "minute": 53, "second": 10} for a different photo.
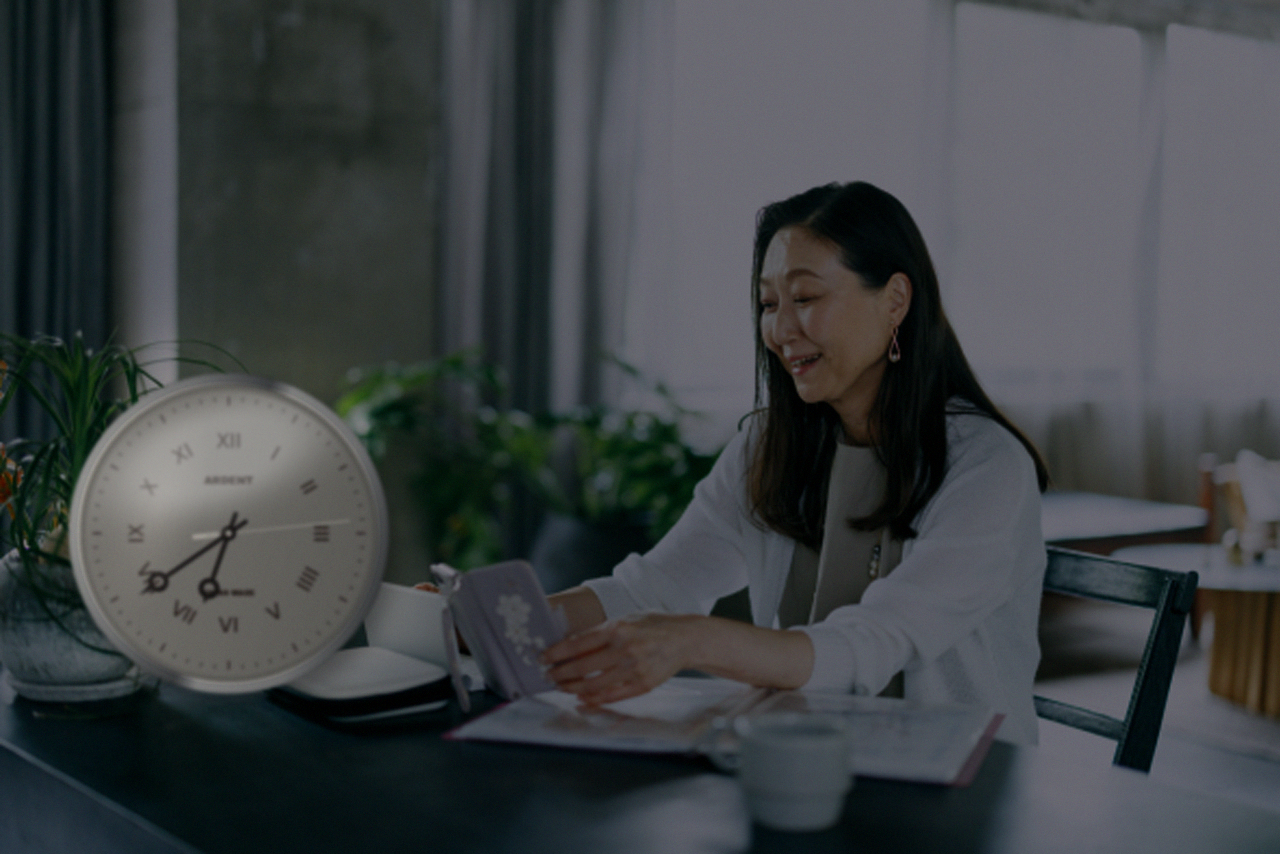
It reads {"hour": 6, "minute": 39, "second": 14}
